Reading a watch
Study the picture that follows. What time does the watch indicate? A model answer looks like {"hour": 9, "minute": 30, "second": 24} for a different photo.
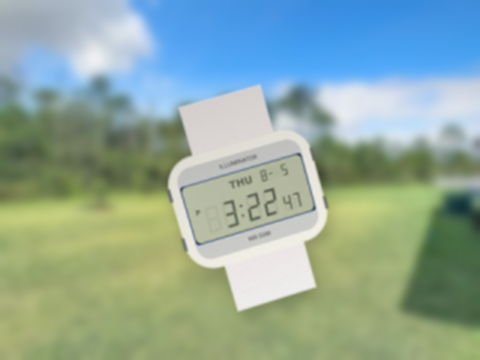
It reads {"hour": 3, "minute": 22, "second": 47}
